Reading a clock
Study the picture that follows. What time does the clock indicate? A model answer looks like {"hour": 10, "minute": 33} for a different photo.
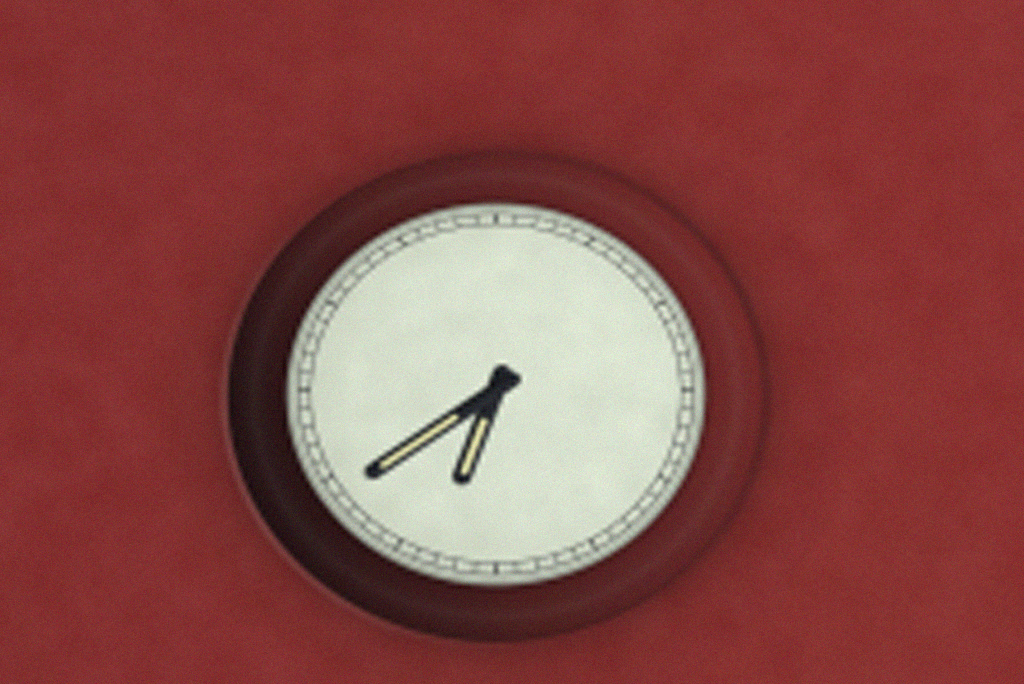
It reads {"hour": 6, "minute": 39}
